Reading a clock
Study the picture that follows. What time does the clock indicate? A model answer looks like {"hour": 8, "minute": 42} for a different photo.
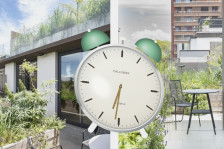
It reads {"hour": 6, "minute": 31}
